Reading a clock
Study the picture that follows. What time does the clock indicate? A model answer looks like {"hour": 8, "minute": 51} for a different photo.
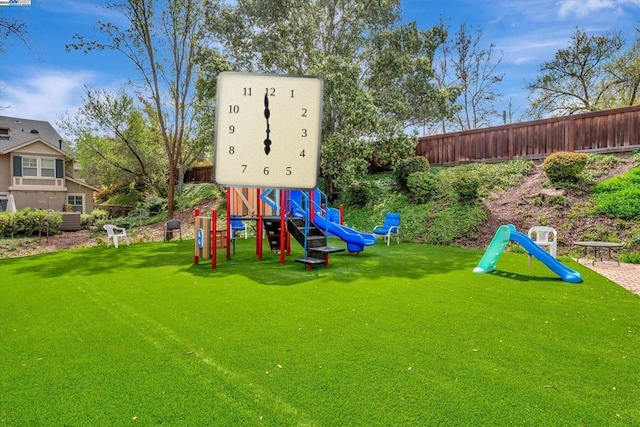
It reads {"hour": 5, "minute": 59}
